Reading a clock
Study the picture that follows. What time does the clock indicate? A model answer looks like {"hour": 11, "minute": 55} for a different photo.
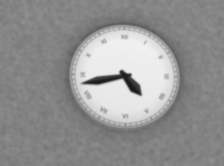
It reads {"hour": 4, "minute": 43}
